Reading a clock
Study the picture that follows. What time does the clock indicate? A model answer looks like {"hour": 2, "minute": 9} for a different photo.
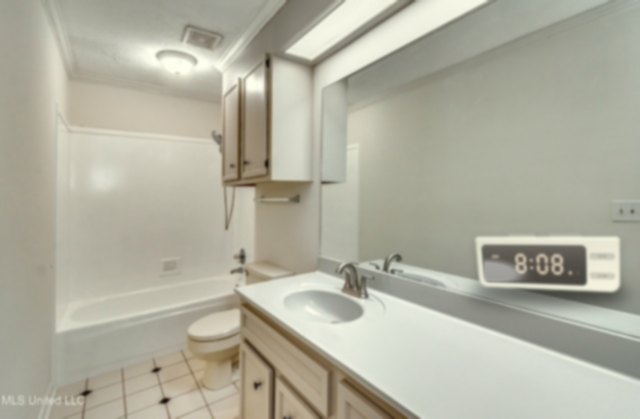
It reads {"hour": 8, "minute": 8}
